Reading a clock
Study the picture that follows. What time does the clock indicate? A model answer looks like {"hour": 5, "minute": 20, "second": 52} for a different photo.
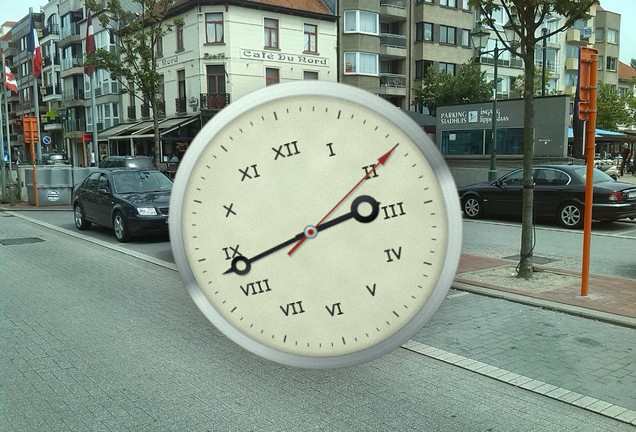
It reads {"hour": 2, "minute": 43, "second": 10}
